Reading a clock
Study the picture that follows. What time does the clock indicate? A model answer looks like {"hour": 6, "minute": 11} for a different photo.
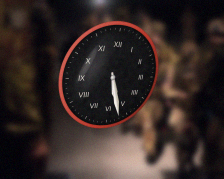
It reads {"hour": 5, "minute": 27}
